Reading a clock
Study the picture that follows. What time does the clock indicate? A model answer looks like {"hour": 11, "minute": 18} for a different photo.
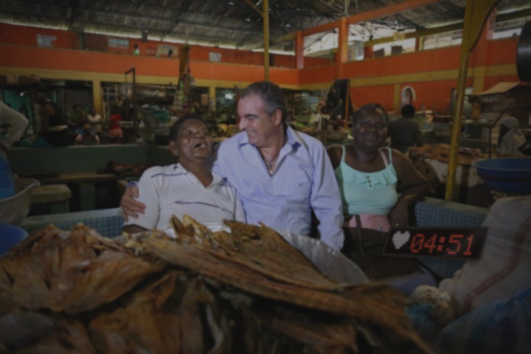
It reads {"hour": 4, "minute": 51}
